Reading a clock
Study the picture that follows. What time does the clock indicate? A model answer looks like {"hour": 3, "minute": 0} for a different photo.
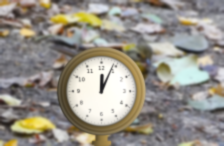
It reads {"hour": 12, "minute": 4}
